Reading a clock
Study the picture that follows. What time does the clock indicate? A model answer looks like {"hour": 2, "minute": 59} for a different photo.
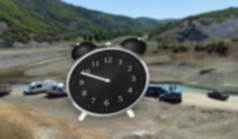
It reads {"hour": 9, "minute": 49}
